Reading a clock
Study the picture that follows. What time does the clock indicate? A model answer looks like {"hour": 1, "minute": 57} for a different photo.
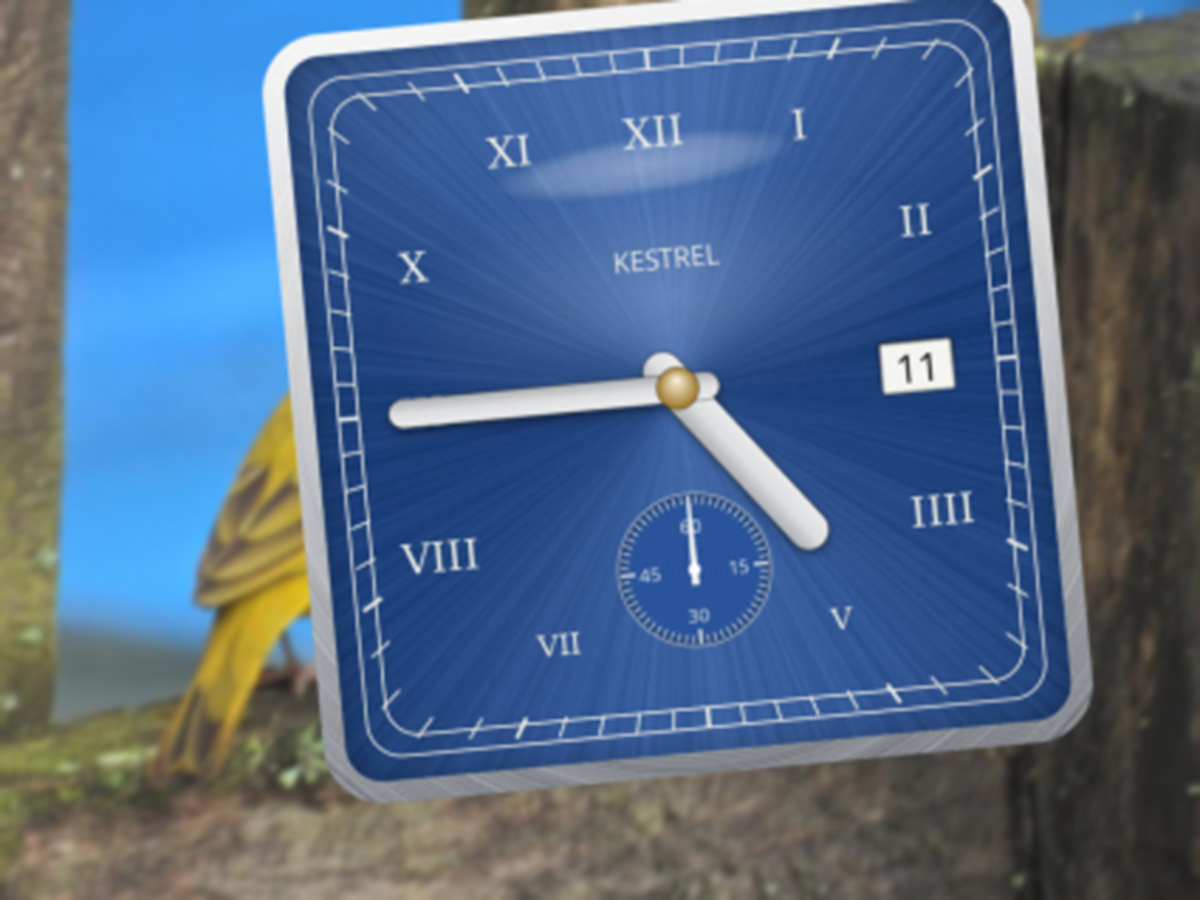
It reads {"hour": 4, "minute": 45}
